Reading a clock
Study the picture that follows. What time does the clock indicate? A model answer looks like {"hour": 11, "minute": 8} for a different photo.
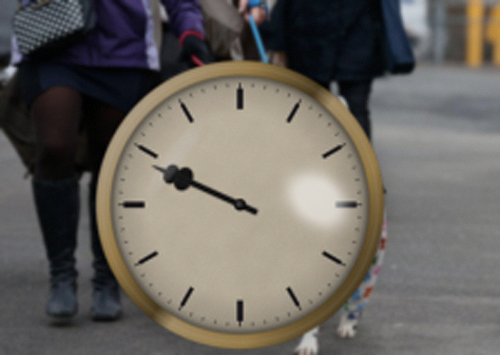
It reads {"hour": 9, "minute": 49}
